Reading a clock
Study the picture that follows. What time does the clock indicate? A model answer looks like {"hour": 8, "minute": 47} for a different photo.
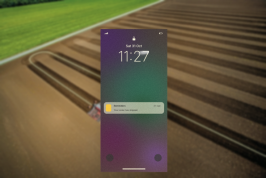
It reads {"hour": 11, "minute": 27}
